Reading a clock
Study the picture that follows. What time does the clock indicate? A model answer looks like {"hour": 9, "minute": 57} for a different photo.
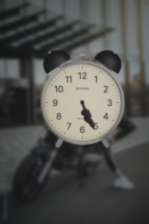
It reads {"hour": 5, "minute": 26}
